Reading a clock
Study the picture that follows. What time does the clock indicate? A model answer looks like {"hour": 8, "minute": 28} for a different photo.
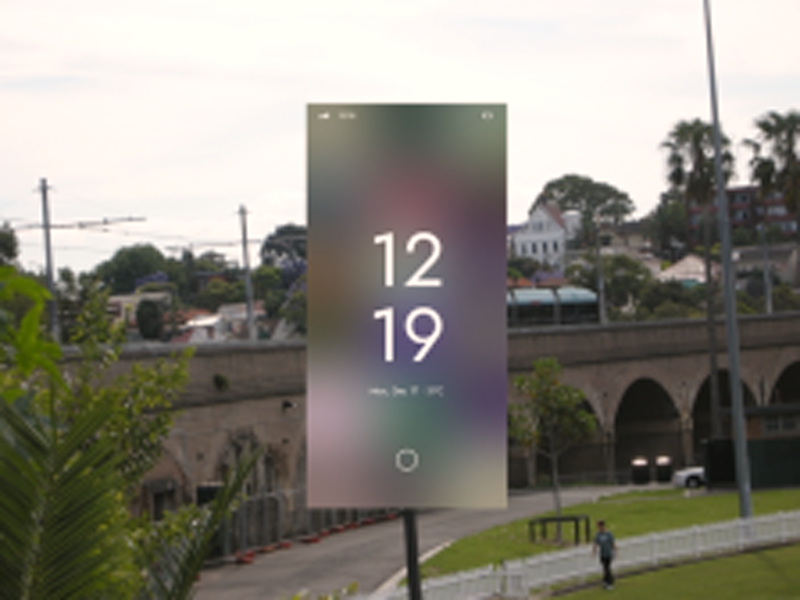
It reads {"hour": 12, "minute": 19}
